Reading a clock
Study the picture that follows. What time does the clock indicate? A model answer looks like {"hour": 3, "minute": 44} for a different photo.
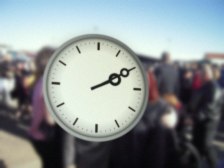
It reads {"hour": 2, "minute": 10}
